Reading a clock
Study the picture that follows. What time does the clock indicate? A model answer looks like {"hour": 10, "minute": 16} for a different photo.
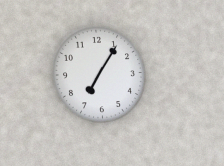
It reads {"hour": 7, "minute": 6}
